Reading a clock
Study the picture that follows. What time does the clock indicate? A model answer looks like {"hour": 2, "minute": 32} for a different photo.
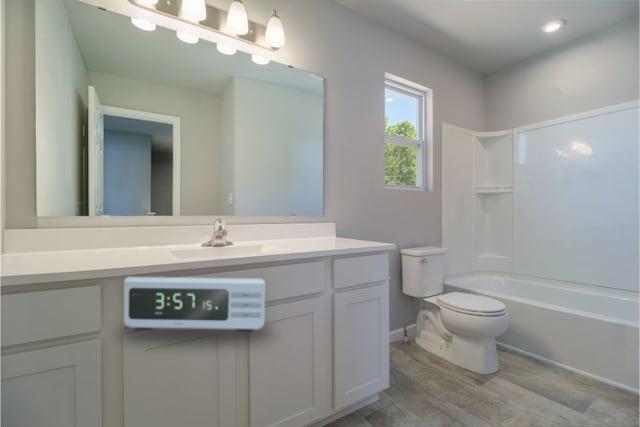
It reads {"hour": 3, "minute": 57}
